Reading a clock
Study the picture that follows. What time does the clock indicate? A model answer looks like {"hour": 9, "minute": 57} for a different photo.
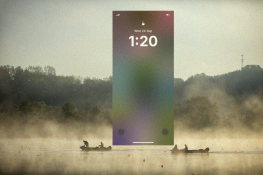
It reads {"hour": 1, "minute": 20}
